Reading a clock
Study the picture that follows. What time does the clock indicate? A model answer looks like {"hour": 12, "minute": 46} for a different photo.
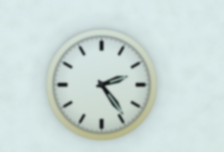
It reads {"hour": 2, "minute": 24}
